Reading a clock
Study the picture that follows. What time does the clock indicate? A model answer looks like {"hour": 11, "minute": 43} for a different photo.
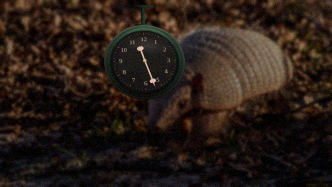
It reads {"hour": 11, "minute": 27}
